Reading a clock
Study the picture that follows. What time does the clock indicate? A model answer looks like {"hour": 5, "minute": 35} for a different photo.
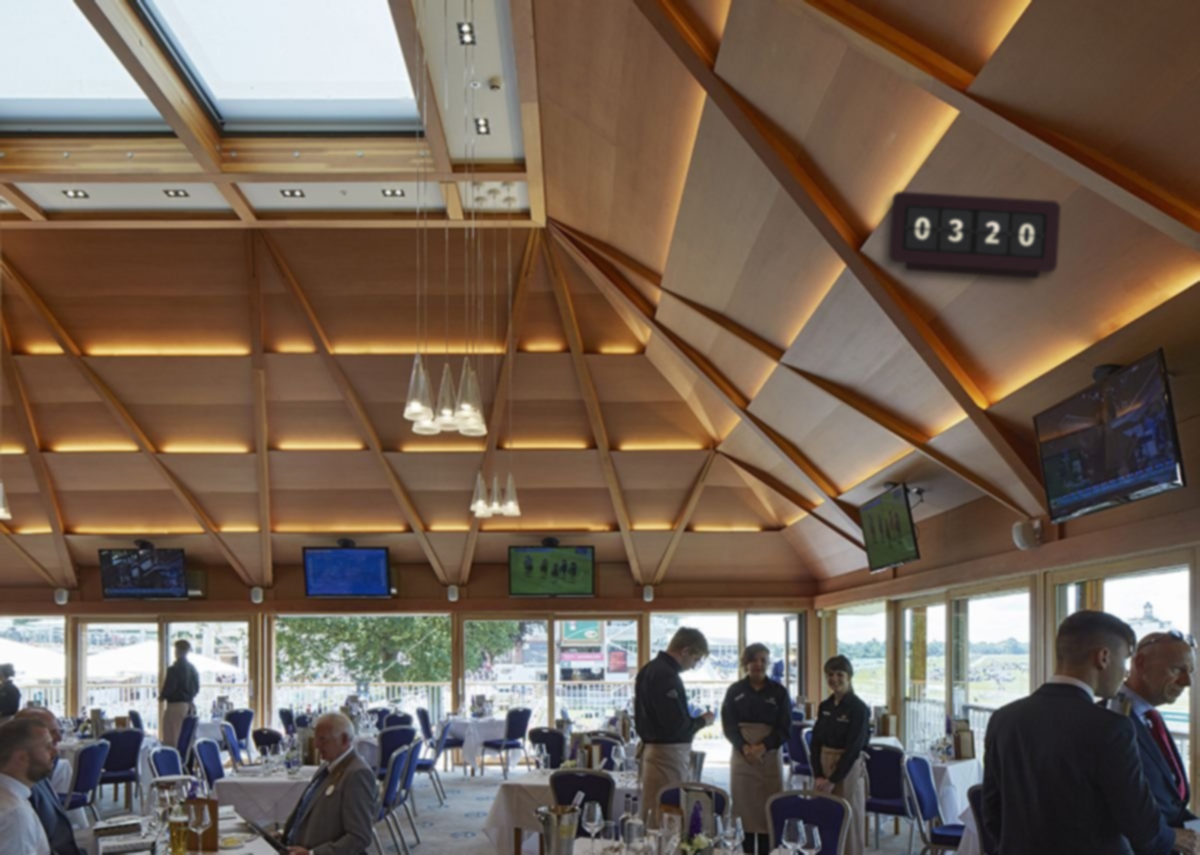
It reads {"hour": 3, "minute": 20}
